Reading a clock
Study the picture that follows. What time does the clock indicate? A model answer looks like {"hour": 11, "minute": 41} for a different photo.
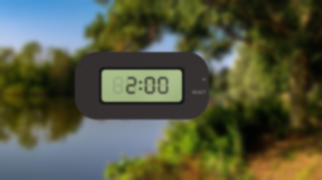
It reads {"hour": 2, "minute": 0}
